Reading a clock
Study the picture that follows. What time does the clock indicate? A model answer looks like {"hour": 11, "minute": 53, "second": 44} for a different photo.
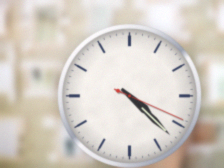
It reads {"hour": 4, "minute": 22, "second": 19}
